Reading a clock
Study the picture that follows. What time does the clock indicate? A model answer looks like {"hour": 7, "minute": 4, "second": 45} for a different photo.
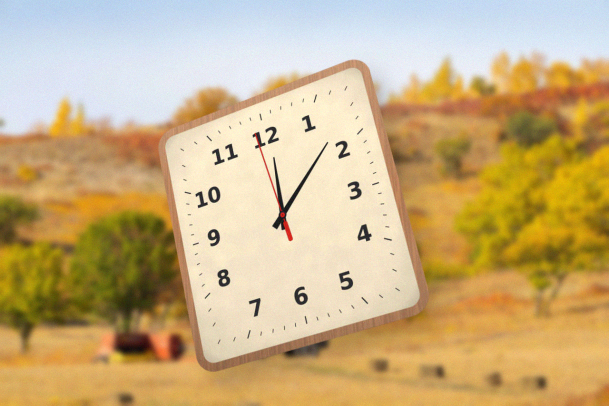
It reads {"hour": 12, "minute": 7, "second": 59}
